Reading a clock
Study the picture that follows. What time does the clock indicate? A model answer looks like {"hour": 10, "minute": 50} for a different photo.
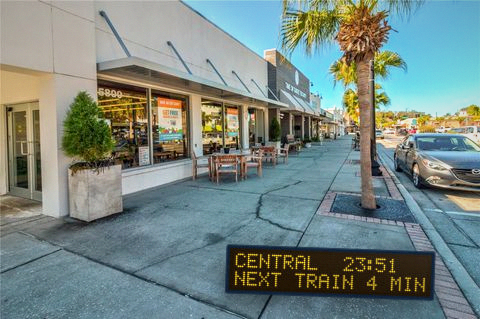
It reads {"hour": 23, "minute": 51}
